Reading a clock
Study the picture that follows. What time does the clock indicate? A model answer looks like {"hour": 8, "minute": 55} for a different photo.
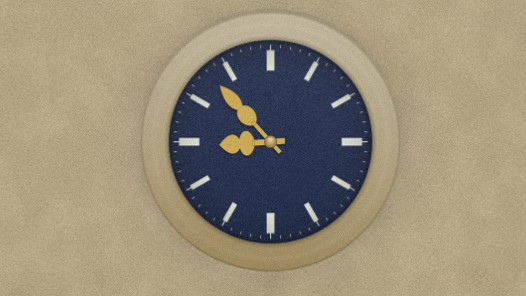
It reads {"hour": 8, "minute": 53}
